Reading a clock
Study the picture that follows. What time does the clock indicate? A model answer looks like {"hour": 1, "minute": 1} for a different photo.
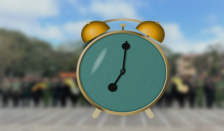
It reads {"hour": 7, "minute": 1}
